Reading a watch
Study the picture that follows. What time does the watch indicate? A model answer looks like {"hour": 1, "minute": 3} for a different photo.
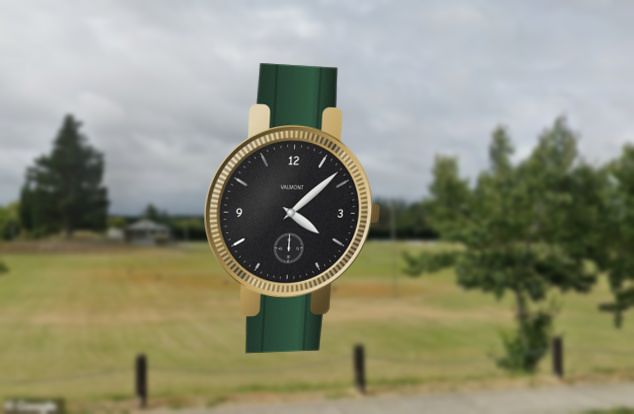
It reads {"hour": 4, "minute": 8}
